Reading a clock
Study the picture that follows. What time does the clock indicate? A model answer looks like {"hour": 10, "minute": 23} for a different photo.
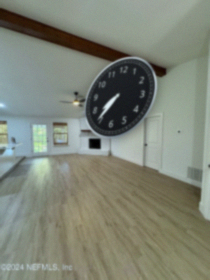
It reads {"hour": 7, "minute": 36}
